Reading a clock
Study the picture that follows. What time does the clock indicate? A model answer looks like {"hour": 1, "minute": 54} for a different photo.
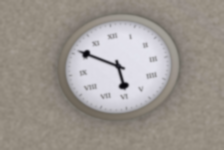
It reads {"hour": 5, "minute": 51}
